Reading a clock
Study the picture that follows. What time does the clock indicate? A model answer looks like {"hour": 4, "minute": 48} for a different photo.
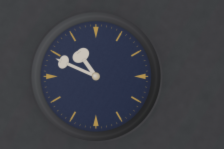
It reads {"hour": 10, "minute": 49}
